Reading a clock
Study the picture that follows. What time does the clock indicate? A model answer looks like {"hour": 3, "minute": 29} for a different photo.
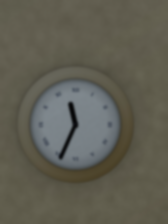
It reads {"hour": 11, "minute": 34}
